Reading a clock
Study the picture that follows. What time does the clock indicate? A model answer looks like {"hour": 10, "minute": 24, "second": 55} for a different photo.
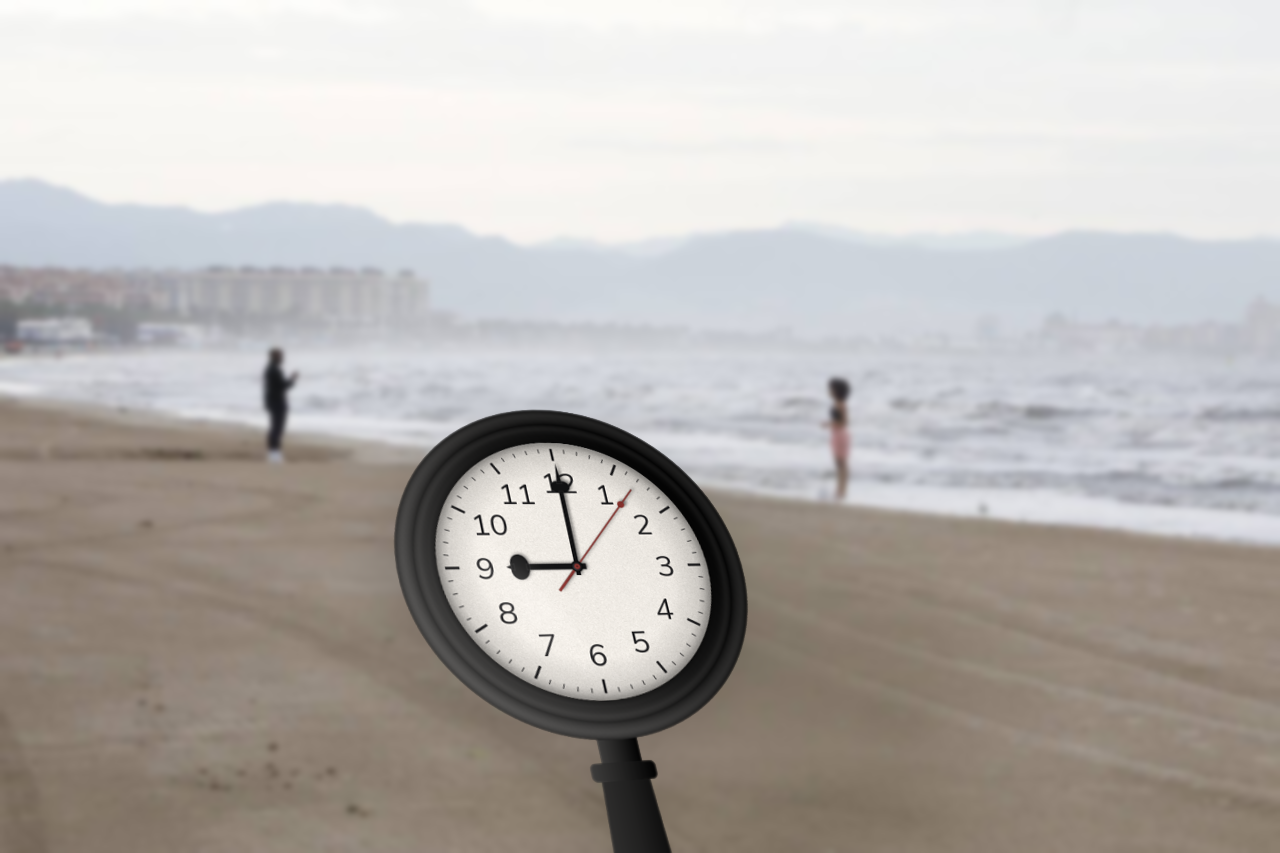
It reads {"hour": 9, "minute": 0, "second": 7}
